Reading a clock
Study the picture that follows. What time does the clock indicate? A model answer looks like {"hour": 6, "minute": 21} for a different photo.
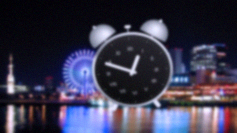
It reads {"hour": 12, "minute": 49}
